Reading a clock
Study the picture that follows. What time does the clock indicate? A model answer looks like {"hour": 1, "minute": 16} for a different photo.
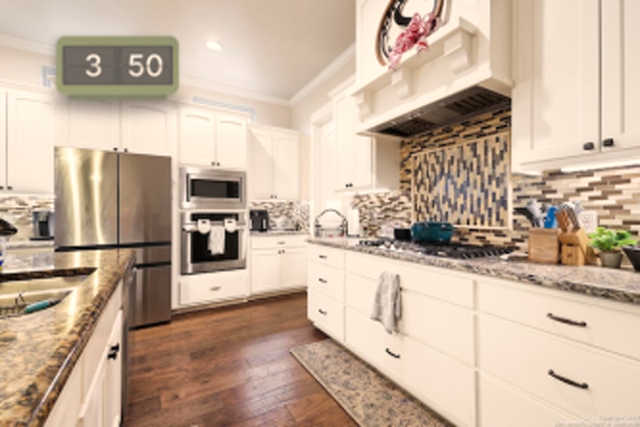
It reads {"hour": 3, "minute": 50}
